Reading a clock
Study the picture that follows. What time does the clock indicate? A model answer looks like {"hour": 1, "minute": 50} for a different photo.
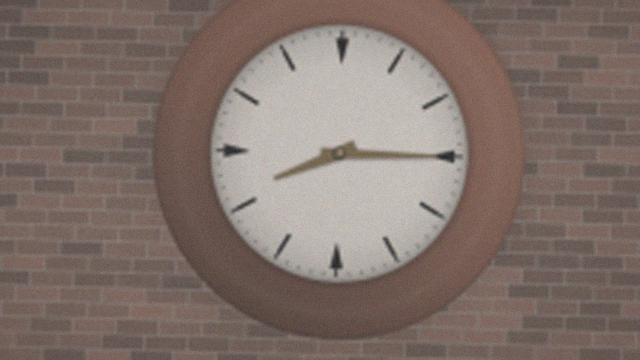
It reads {"hour": 8, "minute": 15}
